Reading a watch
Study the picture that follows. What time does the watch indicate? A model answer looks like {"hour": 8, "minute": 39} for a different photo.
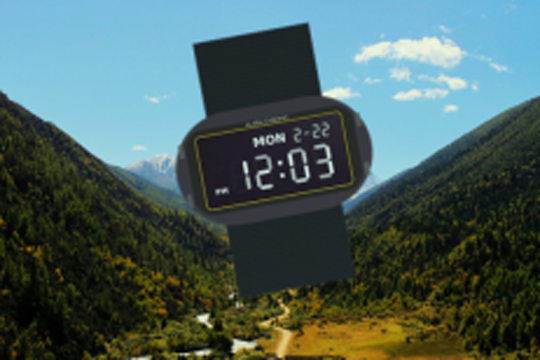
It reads {"hour": 12, "minute": 3}
